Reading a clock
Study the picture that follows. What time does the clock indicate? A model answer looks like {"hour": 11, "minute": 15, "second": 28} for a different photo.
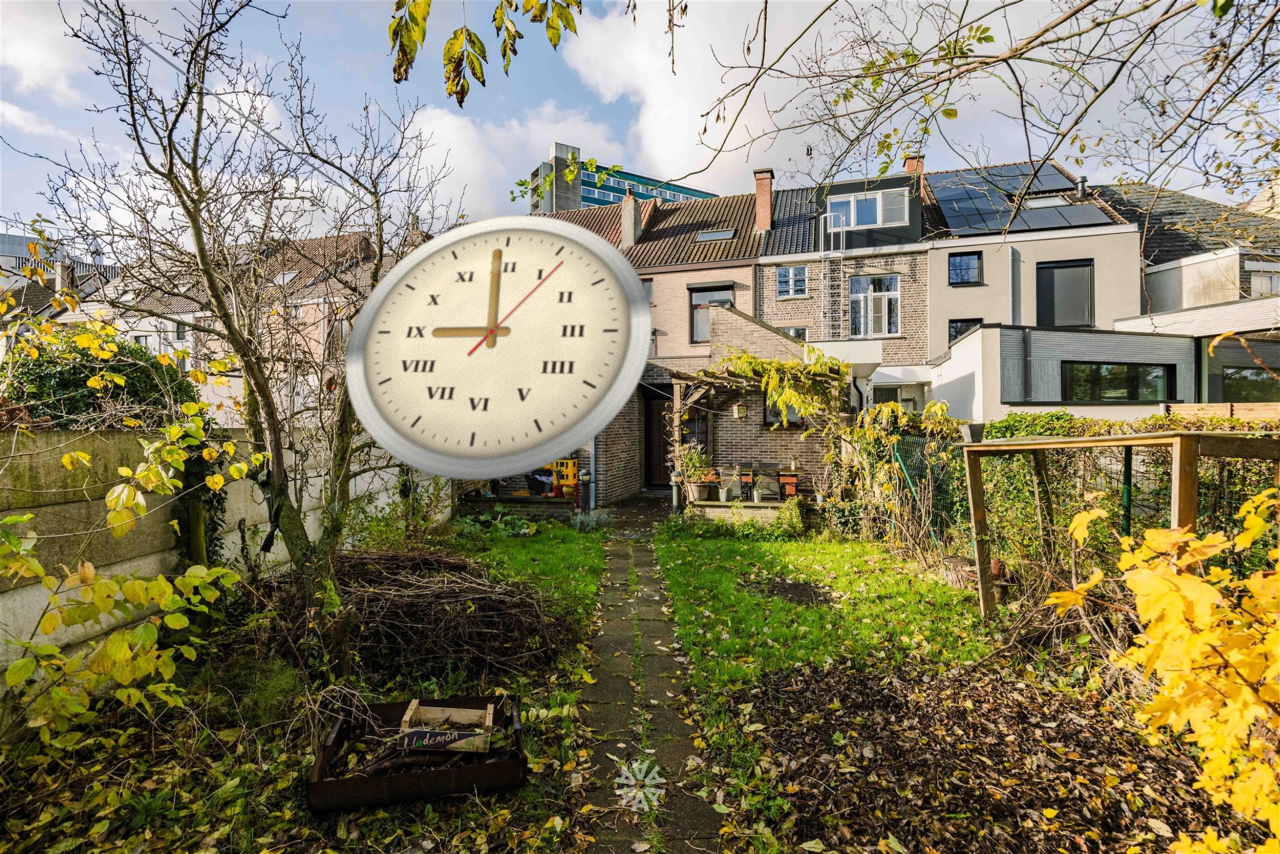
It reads {"hour": 8, "minute": 59, "second": 6}
